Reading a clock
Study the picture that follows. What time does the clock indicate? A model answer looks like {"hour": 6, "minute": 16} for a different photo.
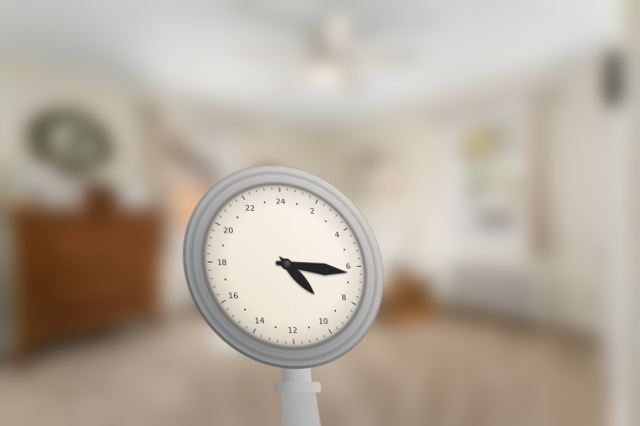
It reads {"hour": 9, "minute": 16}
